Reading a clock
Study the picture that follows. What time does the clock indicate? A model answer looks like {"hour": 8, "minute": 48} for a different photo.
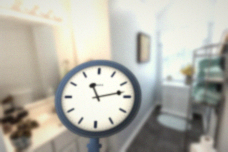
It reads {"hour": 11, "minute": 13}
